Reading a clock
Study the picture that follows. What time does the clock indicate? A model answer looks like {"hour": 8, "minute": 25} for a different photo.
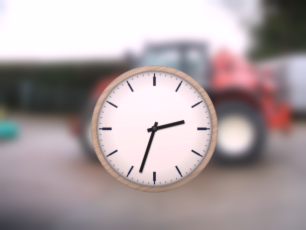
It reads {"hour": 2, "minute": 33}
